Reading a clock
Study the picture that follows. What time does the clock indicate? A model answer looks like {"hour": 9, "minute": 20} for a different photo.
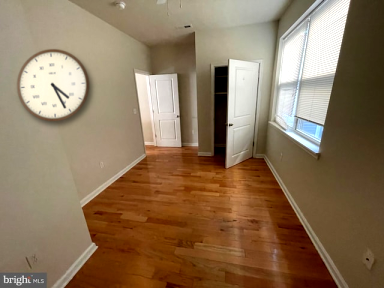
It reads {"hour": 4, "minute": 26}
